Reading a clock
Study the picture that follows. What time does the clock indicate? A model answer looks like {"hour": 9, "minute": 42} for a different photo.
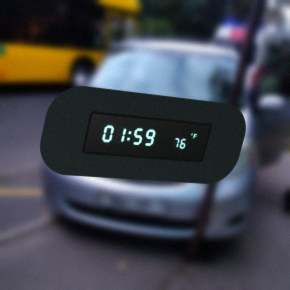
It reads {"hour": 1, "minute": 59}
